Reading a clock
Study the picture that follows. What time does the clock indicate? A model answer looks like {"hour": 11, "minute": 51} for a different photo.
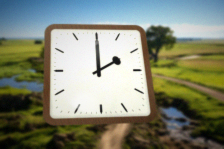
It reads {"hour": 2, "minute": 0}
